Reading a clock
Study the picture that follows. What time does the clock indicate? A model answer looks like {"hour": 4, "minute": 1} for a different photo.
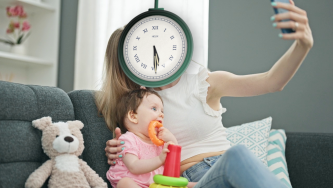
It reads {"hour": 5, "minute": 29}
